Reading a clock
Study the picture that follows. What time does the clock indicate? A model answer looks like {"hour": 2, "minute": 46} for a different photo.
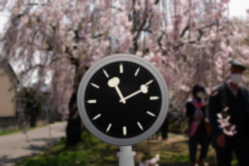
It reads {"hour": 11, "minute": 11}
